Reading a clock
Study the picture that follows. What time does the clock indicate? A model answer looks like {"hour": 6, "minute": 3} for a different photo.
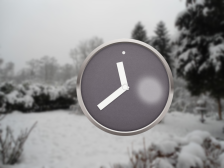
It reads {"hour": 11, "minute": 39}
